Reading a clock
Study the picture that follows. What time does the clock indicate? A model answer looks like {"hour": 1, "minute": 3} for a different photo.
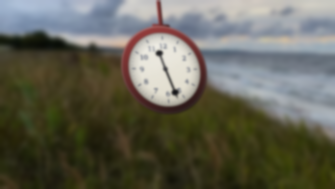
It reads {"hour": 11, "minute": 27}
